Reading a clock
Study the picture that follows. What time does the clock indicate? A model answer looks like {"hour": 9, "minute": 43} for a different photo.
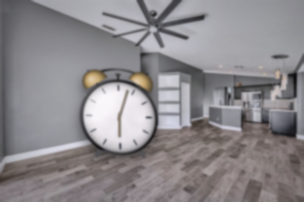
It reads {"hour": 6, "minute": 3}
